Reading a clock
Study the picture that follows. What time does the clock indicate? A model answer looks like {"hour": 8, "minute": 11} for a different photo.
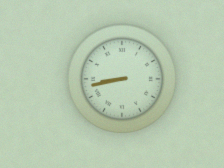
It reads {"hour": 8, "minute": 43}
